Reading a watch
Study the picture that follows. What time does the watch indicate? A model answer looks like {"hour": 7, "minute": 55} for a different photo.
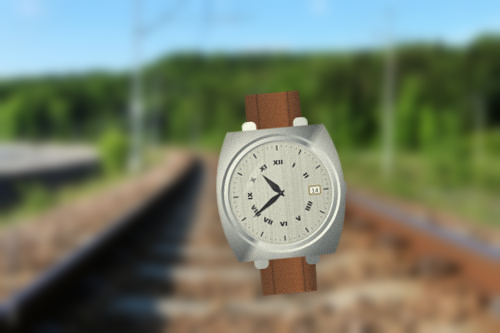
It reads {"hour": 10, "minute": 39}
